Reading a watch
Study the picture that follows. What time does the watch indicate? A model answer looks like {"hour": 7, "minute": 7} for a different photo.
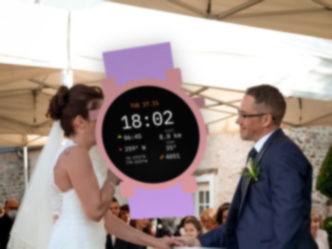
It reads {"hour": 18, "minute": 2}
